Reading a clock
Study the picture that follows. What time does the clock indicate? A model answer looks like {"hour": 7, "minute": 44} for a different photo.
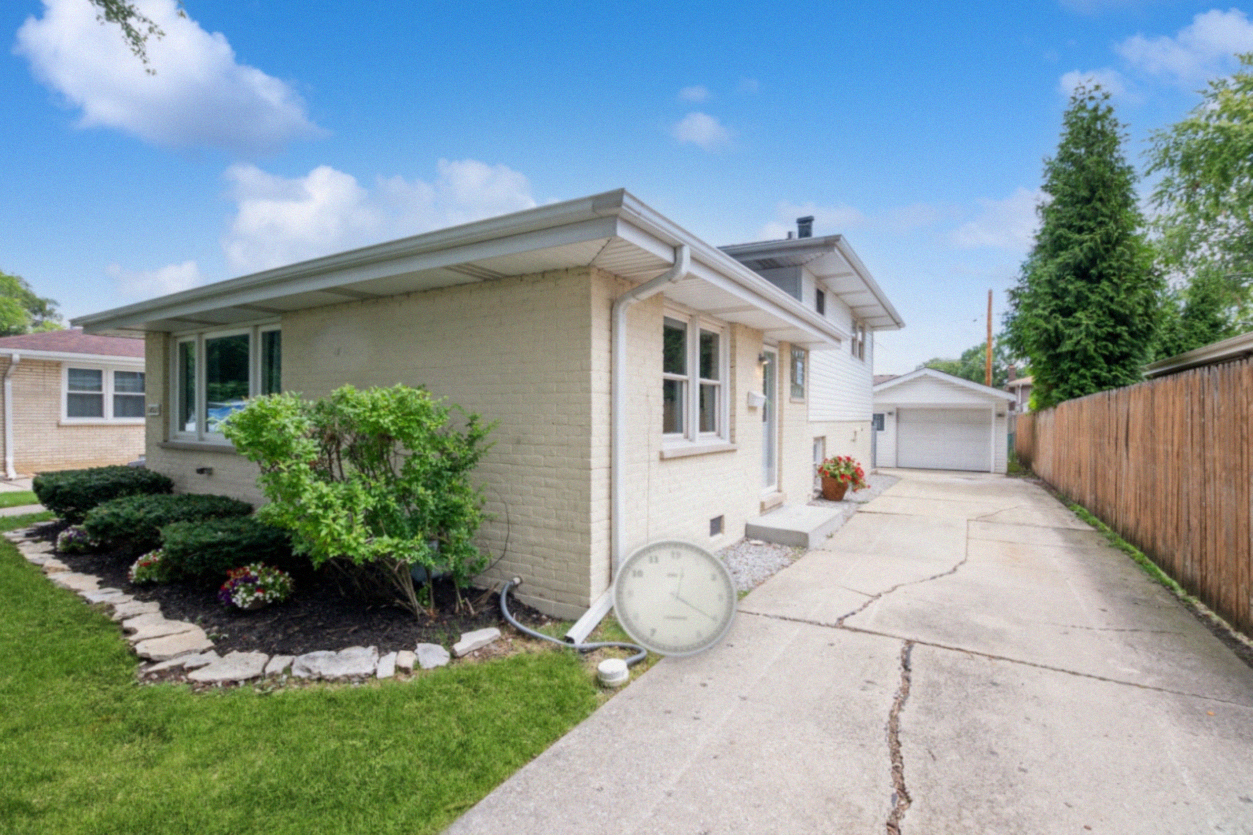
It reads {"hour": 12, "minute": 20}
